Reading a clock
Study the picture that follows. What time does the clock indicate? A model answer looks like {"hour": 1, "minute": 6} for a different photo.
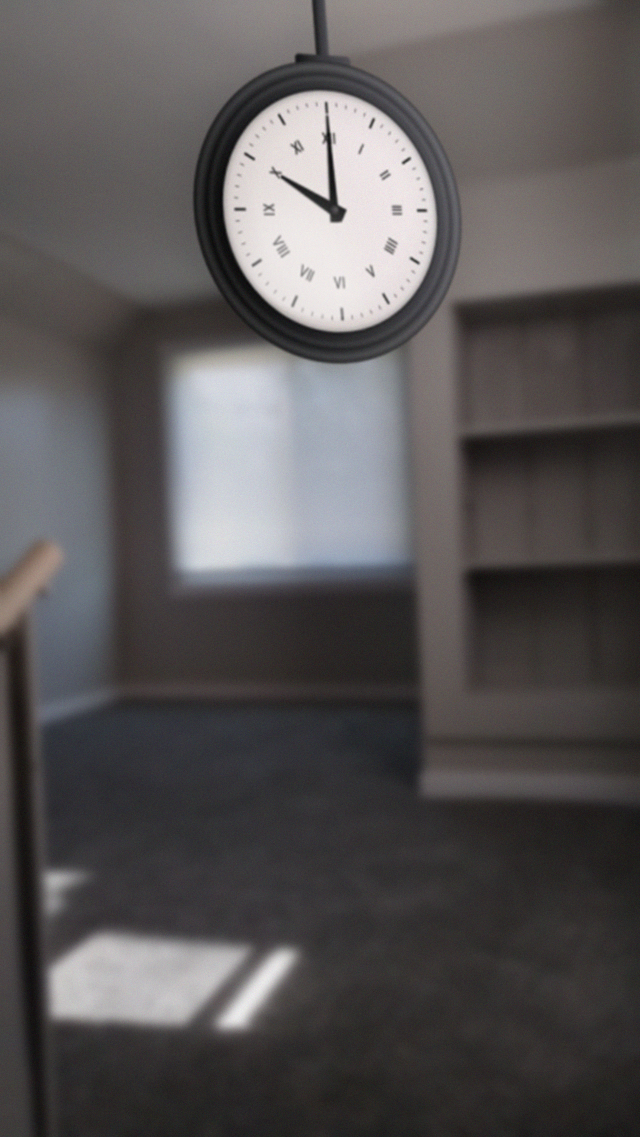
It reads {"hour": 10, "minute": 0}
